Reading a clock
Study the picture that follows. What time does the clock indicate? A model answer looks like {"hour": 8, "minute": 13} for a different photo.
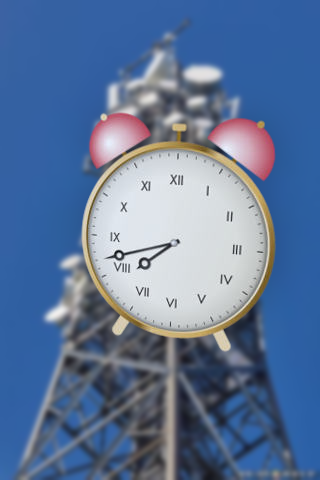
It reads {"hour": 7, "minute": 42}
